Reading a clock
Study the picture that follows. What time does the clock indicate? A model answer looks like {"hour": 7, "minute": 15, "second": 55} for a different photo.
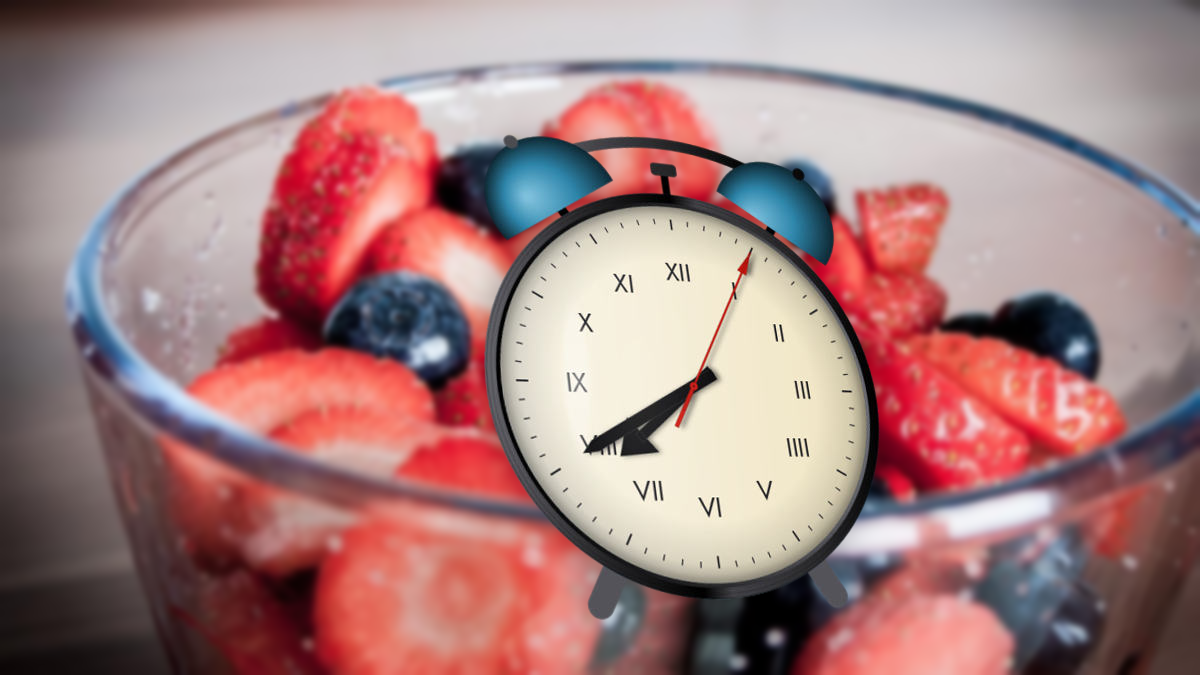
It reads {"hour": 7, "minute": 40, "second": 5}
